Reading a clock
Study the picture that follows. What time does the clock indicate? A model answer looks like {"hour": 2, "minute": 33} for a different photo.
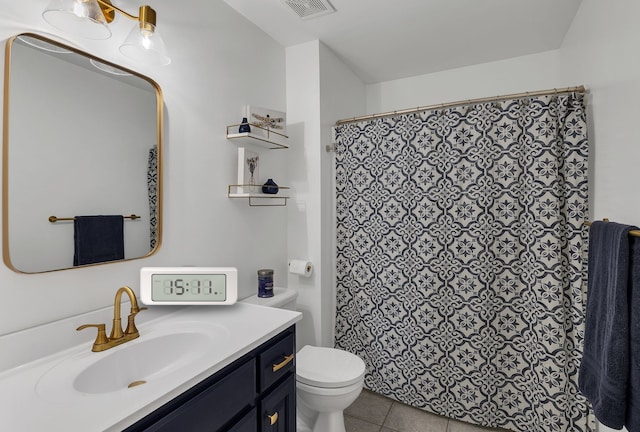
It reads {"hour": 15, "minute": 11}
